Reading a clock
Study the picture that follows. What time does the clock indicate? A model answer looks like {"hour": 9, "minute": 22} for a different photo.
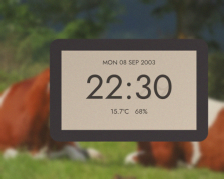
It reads {"hour": 22, "minute": 30}
